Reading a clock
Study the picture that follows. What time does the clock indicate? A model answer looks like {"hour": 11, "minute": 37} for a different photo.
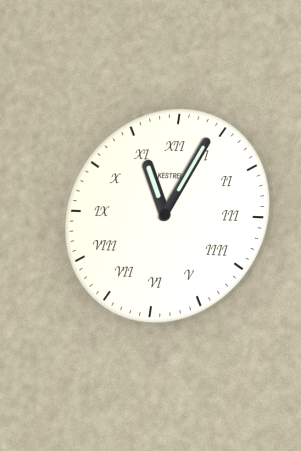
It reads {"hour": 11, "minute": 4}
